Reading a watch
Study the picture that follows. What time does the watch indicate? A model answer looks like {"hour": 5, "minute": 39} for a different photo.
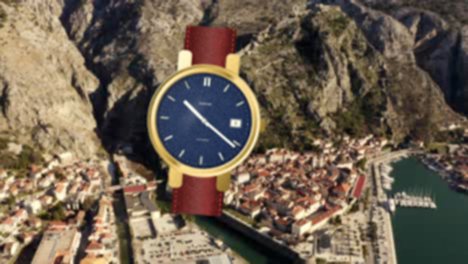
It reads {"hour": 10, "minute": 21}
